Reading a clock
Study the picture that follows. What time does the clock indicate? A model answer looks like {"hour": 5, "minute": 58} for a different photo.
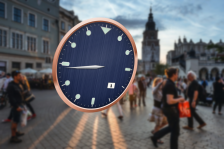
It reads {"hour": 8, "minute": 44}
